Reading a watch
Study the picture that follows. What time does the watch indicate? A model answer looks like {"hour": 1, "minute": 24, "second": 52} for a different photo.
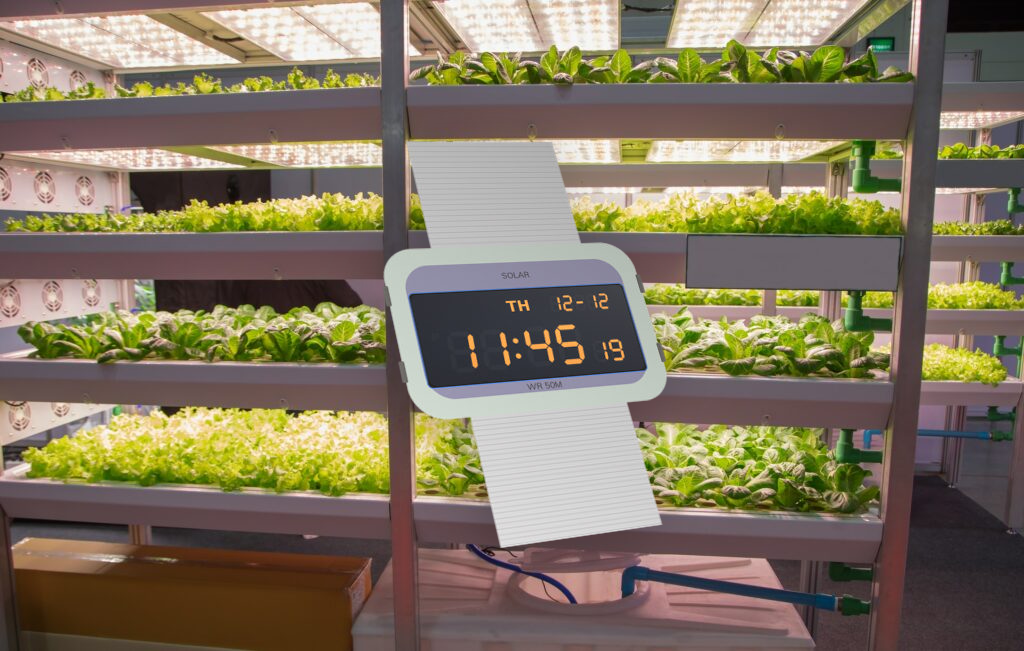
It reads {"hour": 11, "minute": 45, "second": 19}
